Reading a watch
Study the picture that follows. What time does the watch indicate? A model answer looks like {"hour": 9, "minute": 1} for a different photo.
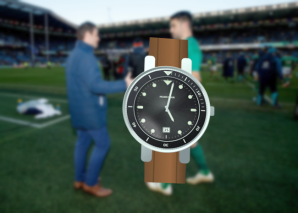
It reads {"hour": 5, "minute": 2}
